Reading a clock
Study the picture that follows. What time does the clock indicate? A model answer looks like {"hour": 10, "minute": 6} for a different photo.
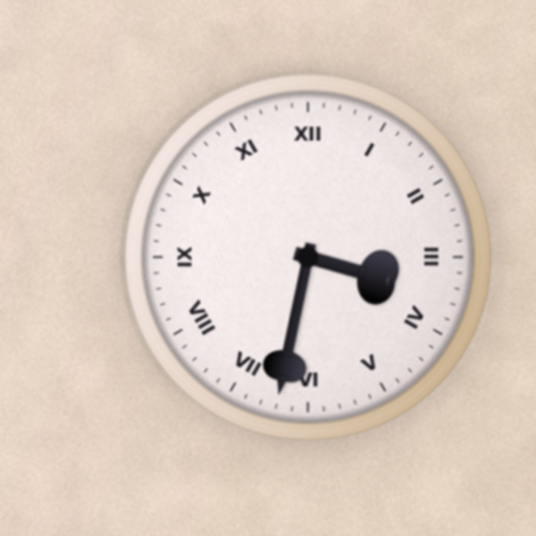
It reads {"hour": 3, "minute": 32}
